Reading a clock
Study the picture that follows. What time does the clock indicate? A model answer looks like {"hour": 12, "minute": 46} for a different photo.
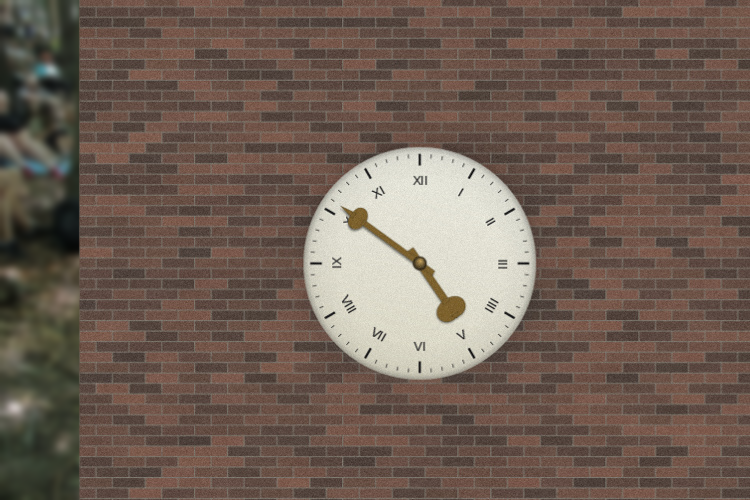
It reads {"hour": 4, "minute": 51}
